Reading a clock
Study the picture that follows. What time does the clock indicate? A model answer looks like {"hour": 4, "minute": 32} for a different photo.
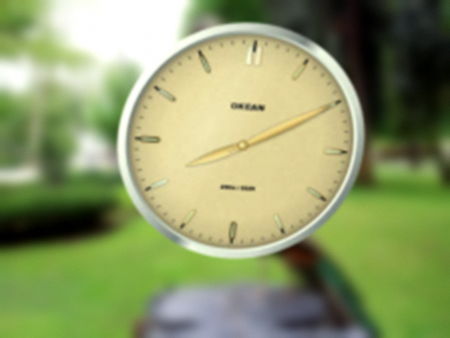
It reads {"hour": 8, "minute": 10}
